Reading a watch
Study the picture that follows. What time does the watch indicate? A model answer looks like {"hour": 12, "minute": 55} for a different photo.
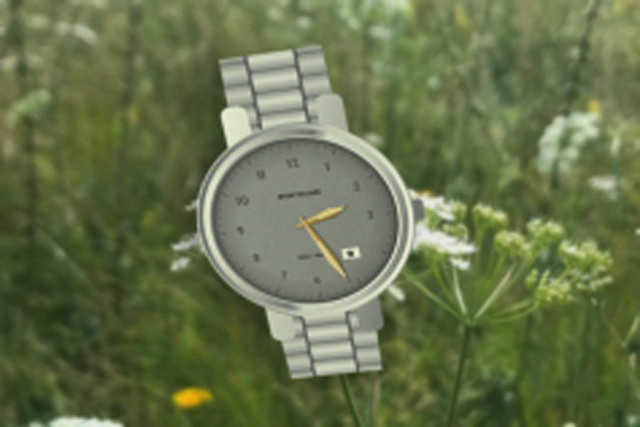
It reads {"hour": 2, "minute": 26}
